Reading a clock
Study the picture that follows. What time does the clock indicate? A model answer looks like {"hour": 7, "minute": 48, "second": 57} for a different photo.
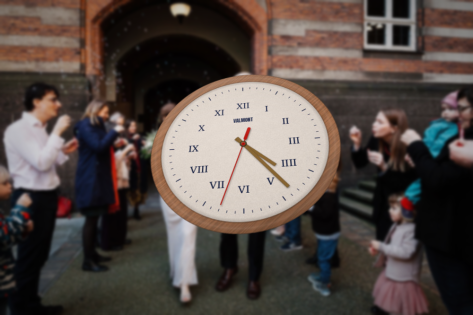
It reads {"hour": 4, "minute": 23, "second": 33}
